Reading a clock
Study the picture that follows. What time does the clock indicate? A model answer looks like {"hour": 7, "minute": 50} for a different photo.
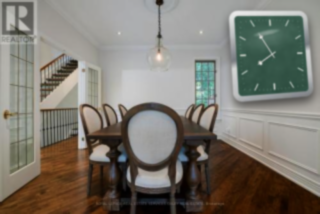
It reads {"hour": 7, "minute": 55}
